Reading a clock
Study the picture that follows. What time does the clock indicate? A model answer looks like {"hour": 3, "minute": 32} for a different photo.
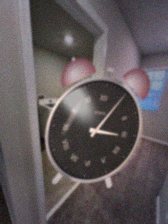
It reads {"hour": 3, "minute": 5}
